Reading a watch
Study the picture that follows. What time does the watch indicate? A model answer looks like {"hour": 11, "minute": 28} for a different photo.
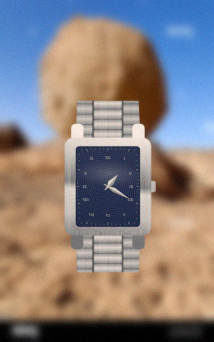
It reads {"hour": 1, "minute": 20}
